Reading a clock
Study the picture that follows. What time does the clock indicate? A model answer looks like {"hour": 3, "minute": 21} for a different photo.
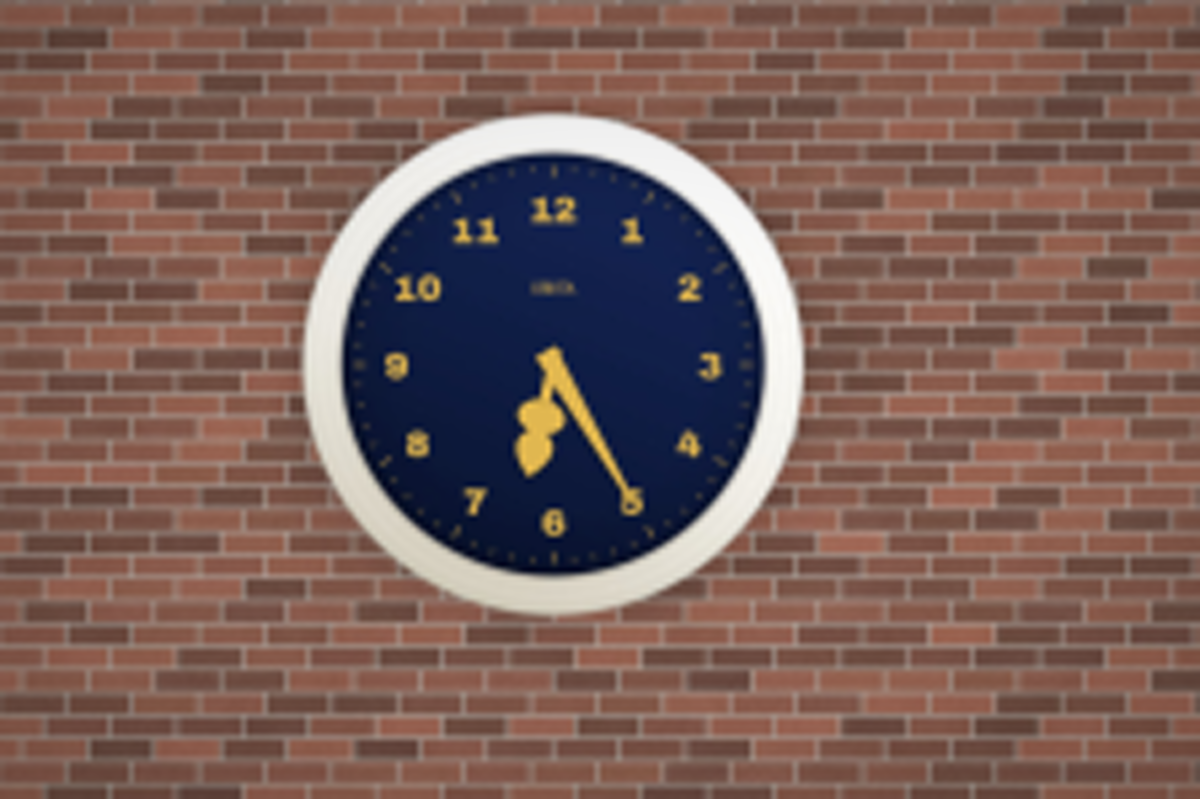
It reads {"hour": 6, "minute": 25}
